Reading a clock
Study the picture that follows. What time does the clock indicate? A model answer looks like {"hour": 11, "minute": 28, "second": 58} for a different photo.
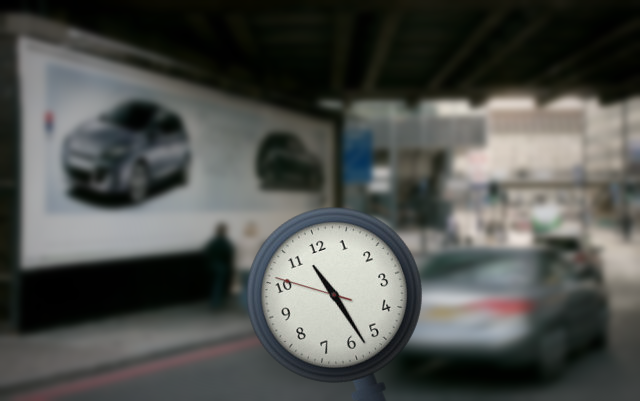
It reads {"hour": 11, "minute": 27, "second": 51}
